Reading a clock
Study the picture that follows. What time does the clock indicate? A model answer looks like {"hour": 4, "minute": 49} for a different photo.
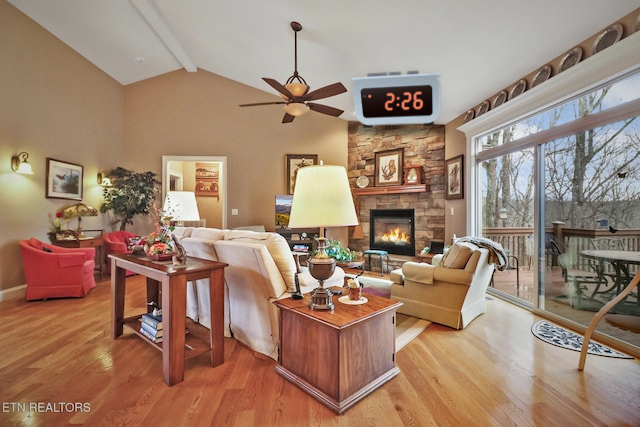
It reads {"hour": 2, "minute": 26}
